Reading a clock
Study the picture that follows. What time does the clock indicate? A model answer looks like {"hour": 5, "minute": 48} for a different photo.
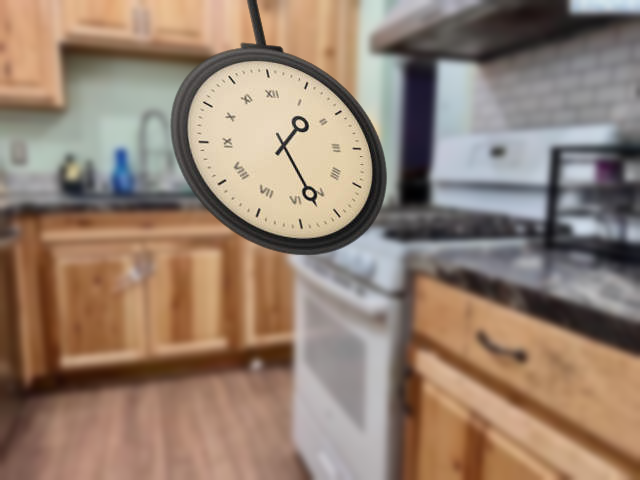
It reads {"hour": 1, "minute": 27}
